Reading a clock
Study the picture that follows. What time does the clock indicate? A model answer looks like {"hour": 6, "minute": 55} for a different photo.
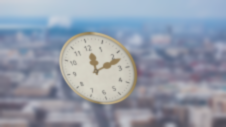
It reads {"hour": 12, "minute": 12}
